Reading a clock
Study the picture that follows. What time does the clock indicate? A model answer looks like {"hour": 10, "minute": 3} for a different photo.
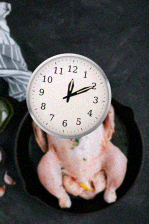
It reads {"hour": 12, "minute": 10}
